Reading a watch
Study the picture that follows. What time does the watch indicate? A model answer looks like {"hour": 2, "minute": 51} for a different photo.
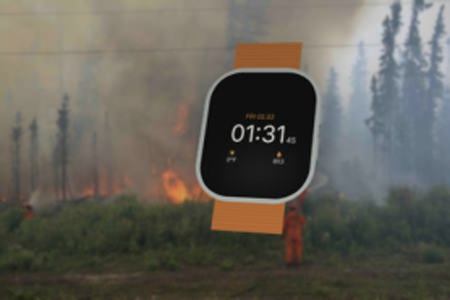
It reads {"hour": 1, "minute": 31}
